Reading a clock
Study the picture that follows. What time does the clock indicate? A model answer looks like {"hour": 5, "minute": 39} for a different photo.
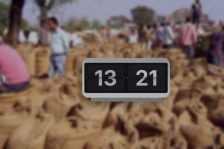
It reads {"hour": 13, "minute": 21}
